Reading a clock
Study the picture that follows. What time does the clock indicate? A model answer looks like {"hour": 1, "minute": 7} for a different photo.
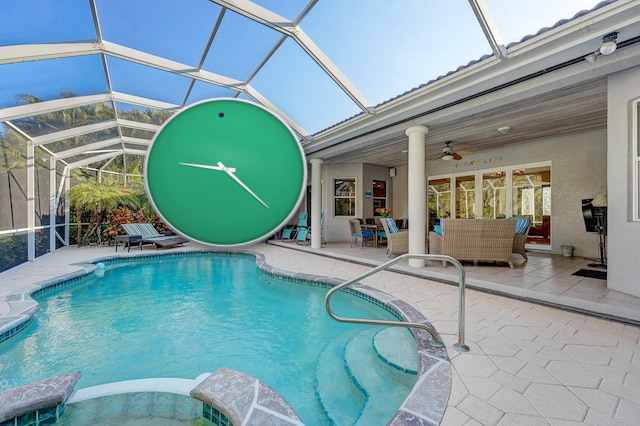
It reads {"hour": 9, "minute": 23}
